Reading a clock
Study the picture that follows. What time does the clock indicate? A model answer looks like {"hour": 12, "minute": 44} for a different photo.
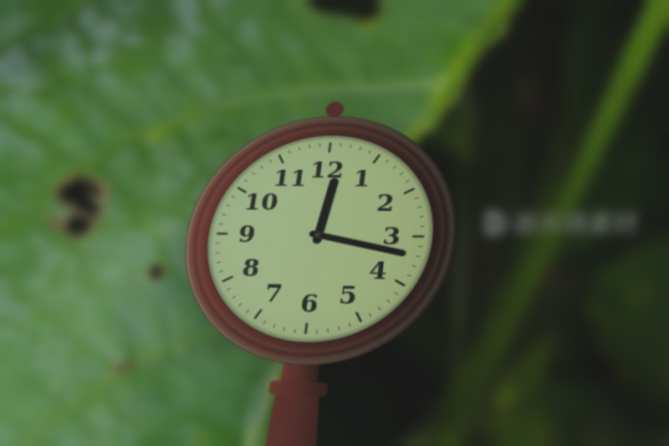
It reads {"hour": 12, "minute": 17}
